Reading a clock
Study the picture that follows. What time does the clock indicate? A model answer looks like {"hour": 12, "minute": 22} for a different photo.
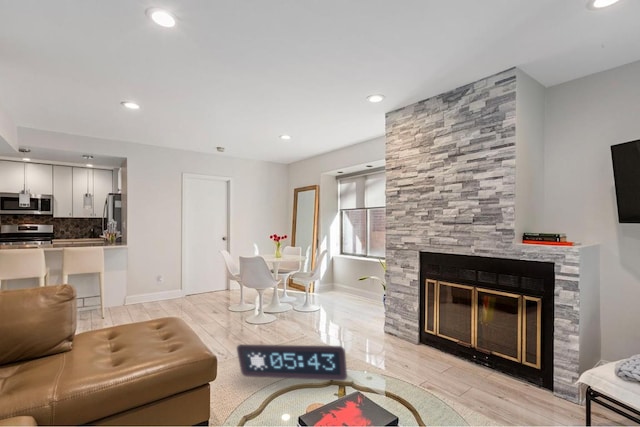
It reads {"hour": 5, "minute": 43}
